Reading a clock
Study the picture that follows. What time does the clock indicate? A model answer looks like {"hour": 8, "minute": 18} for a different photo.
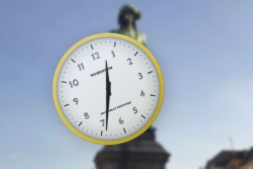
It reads {"hour": 12, "minute": 34}
